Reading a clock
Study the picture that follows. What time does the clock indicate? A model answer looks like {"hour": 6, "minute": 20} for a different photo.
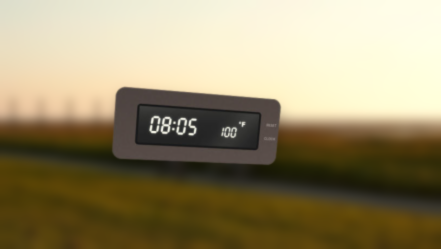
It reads {"hour": 8, "minute": 5}
